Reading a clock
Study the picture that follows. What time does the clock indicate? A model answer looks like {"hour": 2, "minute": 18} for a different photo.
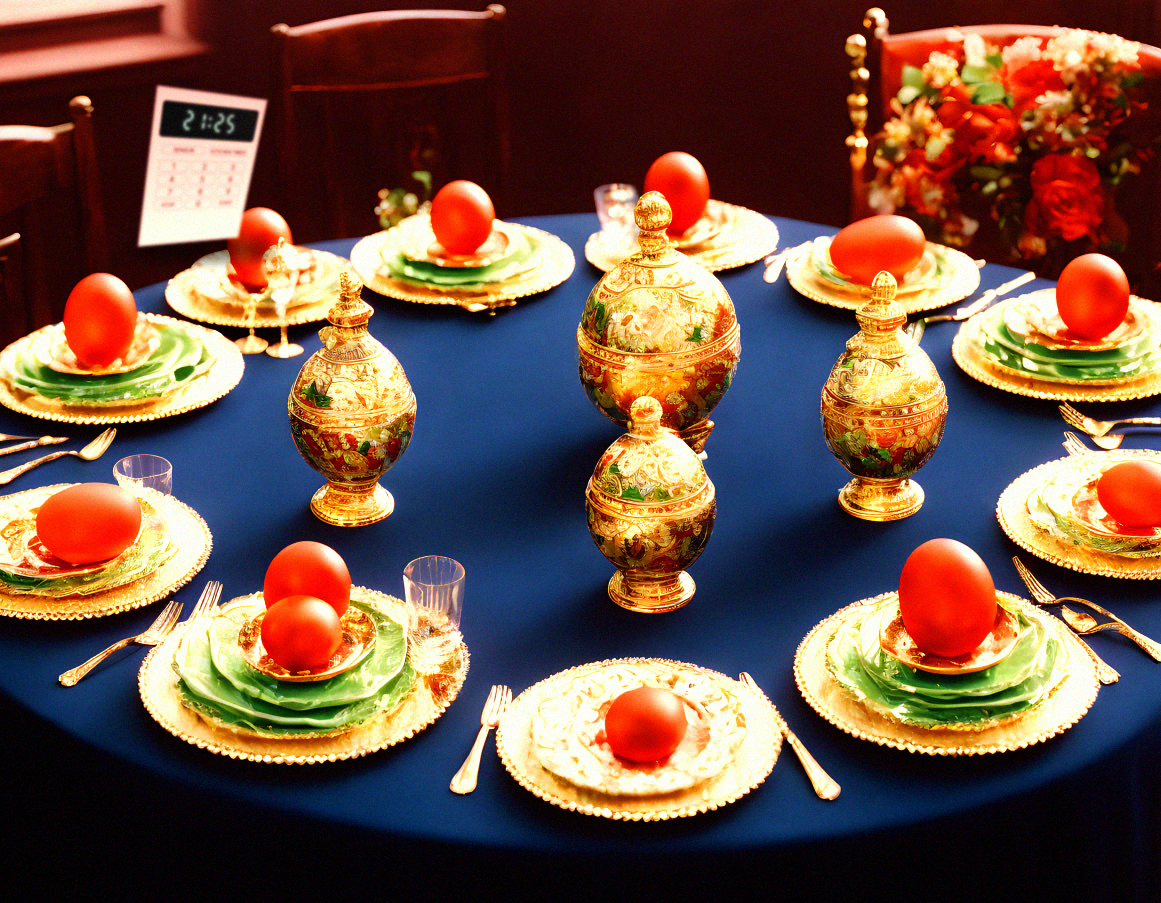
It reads {"hour": 21, "minute": 25}
